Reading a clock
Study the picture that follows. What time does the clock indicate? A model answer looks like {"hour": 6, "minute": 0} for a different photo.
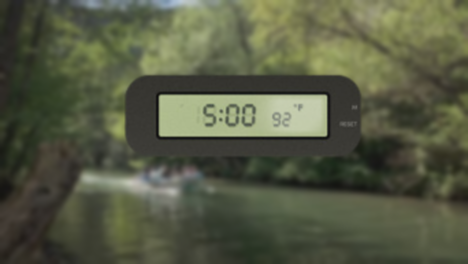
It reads {"hour": 5, "minute": 0}
